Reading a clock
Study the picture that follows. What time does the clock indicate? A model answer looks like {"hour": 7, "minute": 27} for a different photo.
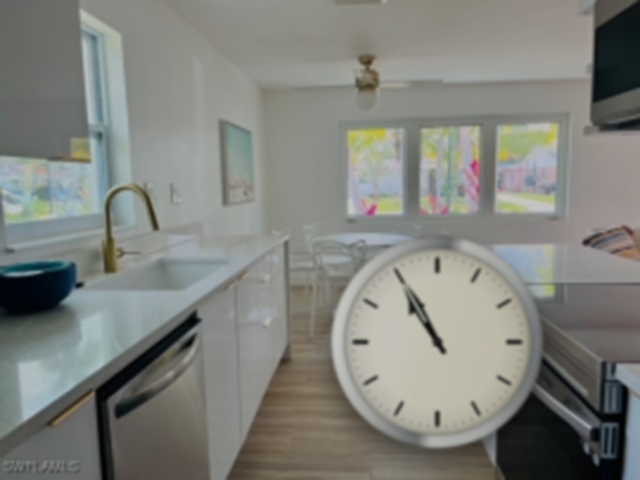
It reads {"hour": 10, "minute": 55}
